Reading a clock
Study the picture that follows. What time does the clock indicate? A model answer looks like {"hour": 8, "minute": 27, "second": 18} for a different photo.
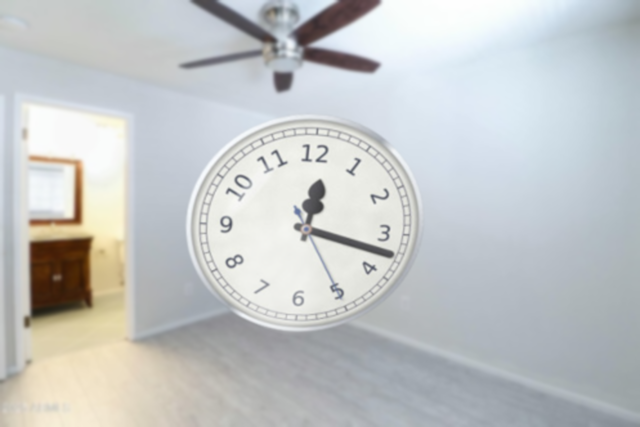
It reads {"hour": 12, "minute": 17, "second": 25}
